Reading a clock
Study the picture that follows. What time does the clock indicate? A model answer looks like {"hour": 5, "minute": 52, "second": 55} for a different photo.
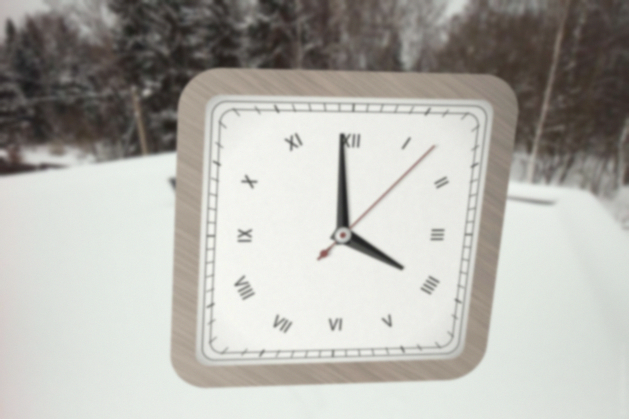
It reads {"hour": 3, "minute": 59, "second": 7}
